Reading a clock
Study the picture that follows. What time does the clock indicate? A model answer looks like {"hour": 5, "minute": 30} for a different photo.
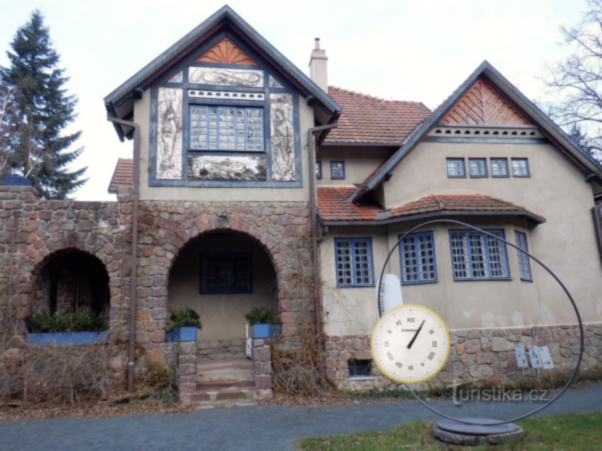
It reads {"hour": 1, "minute": 5}
